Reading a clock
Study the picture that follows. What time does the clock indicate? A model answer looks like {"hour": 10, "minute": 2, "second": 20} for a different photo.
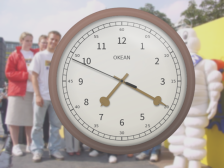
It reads {"hour": 7, "minute": 19, "second": 49}
